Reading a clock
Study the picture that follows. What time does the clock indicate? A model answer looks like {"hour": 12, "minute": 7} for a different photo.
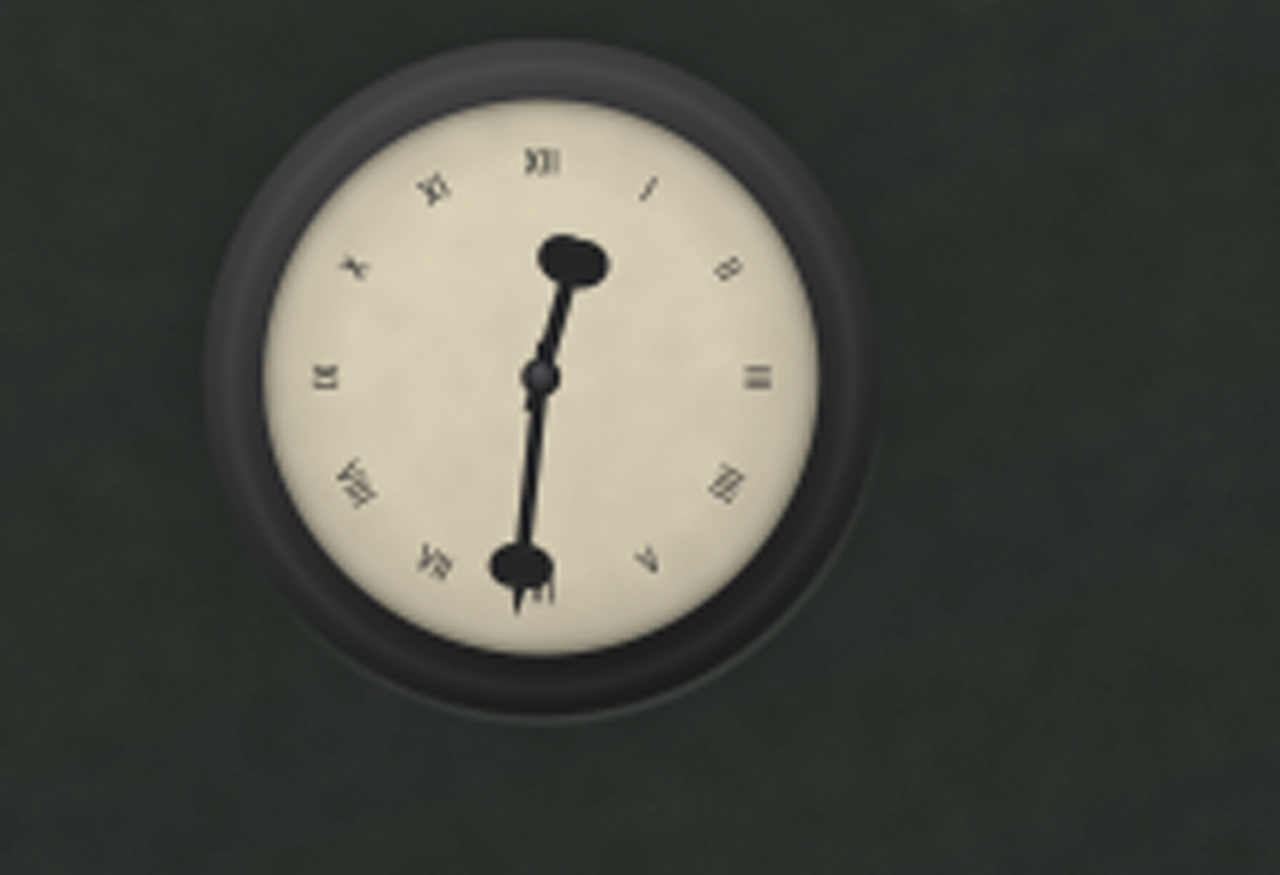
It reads {"hour": 12, "minute": 31}
